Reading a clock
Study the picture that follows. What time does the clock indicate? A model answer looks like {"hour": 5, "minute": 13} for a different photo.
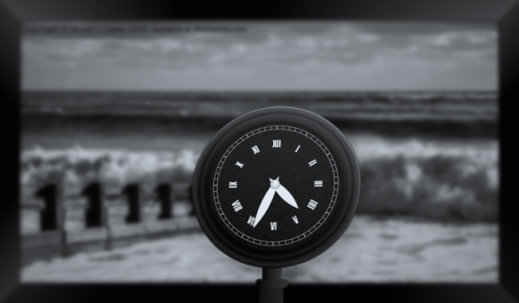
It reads {"hour": 4, "minute": 34}
